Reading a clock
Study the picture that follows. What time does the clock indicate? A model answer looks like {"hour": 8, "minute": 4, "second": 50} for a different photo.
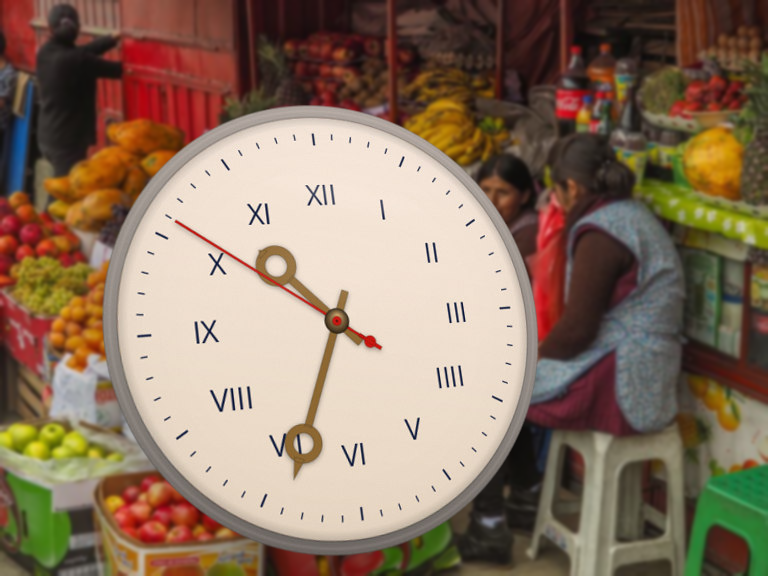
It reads {"hour": 10, "minute": 33, "second": 51}
